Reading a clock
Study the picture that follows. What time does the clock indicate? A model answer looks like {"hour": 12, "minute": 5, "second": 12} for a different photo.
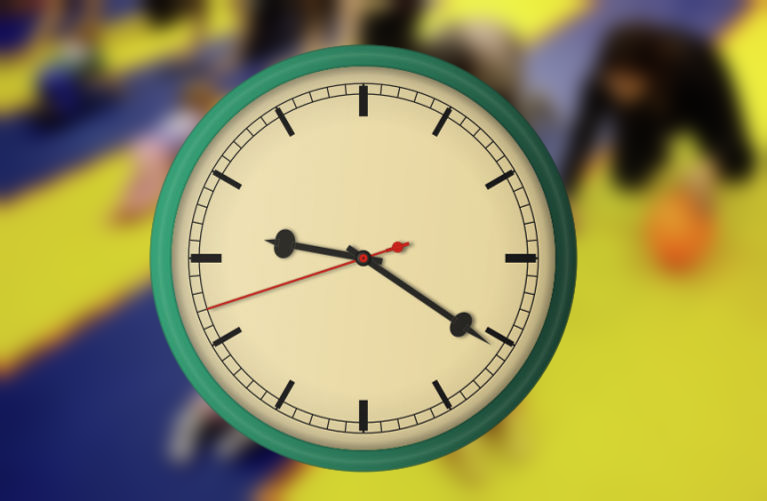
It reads {"hour": 9, "minute": 20, "second": 42}
